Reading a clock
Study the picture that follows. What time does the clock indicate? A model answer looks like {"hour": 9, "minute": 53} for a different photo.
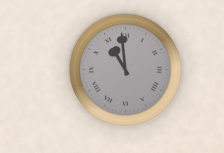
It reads {"hour": 10, "minute": 59}
